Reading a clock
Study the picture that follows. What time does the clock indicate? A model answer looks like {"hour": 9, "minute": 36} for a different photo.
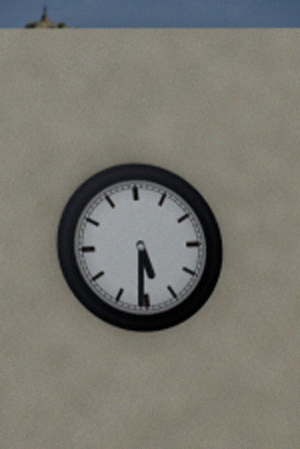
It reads {"hour": 5, "minute": 31}
